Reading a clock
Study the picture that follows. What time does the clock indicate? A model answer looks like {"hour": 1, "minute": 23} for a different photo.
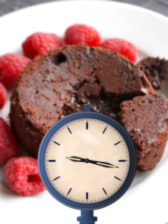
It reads {"hour": 9, "minute": 17}
